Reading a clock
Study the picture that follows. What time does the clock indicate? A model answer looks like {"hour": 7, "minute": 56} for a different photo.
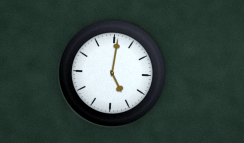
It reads {"hour": 5, "minute": 1}
